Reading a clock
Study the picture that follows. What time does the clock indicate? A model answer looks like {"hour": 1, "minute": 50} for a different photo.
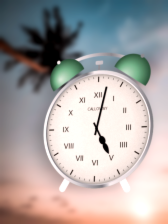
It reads {"hour": 5, "minute": 2}
